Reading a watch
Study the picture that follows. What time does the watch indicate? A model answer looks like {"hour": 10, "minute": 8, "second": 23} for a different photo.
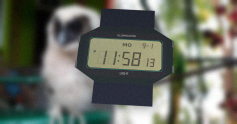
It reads {"hour": 11, "minute": 58, "second": 13}
